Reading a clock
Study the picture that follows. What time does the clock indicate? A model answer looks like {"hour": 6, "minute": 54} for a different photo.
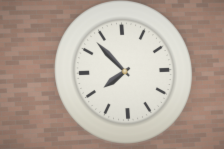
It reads {"hour": 7, "minute": 53}
